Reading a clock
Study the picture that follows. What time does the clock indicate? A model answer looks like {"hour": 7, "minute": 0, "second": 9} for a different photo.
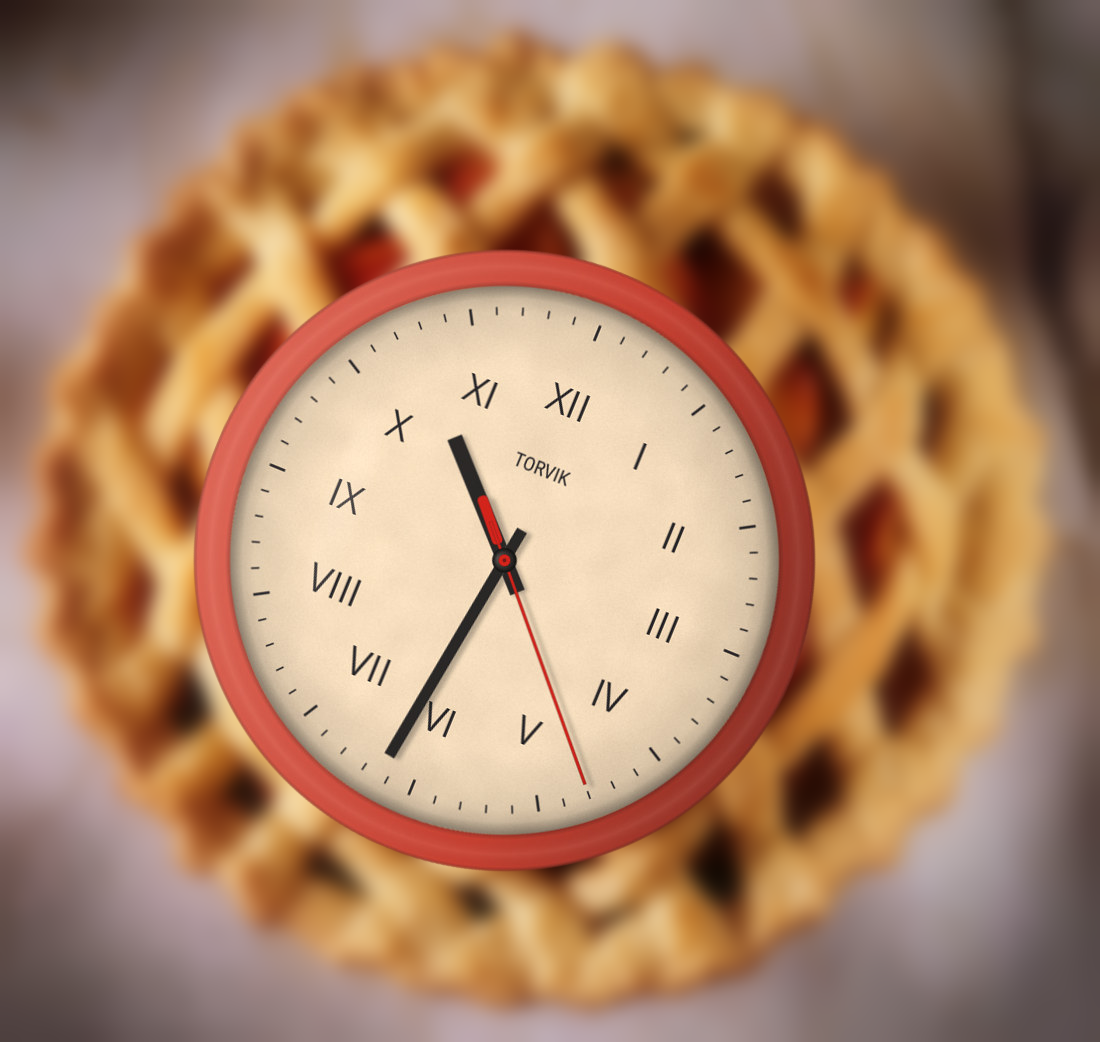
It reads {"hour": 10, "minute": 31, "second": 23}
